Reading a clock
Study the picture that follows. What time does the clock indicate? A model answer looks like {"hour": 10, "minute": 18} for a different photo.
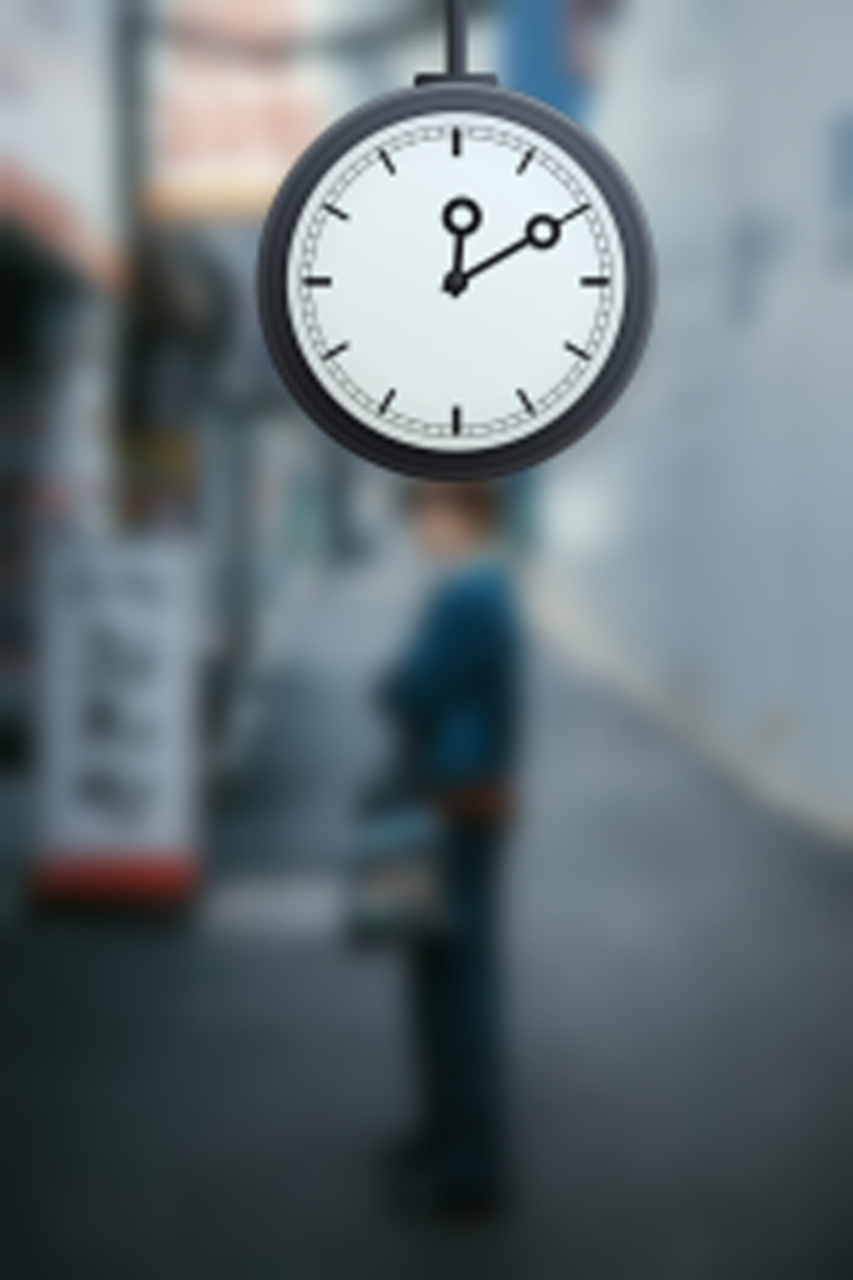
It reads {"hour": 12, "minute": 10}
